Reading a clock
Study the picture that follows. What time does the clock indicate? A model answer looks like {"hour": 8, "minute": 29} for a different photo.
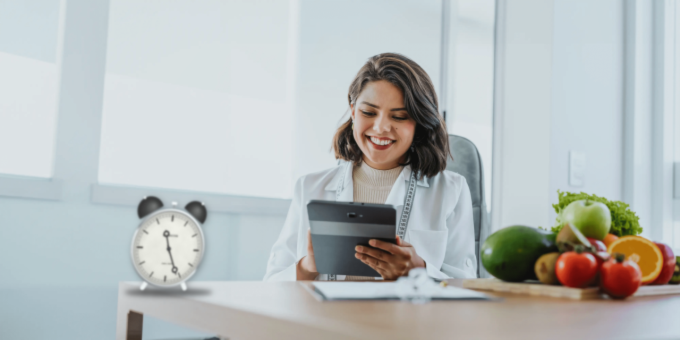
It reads {"hour": 11, "minute": 26}
